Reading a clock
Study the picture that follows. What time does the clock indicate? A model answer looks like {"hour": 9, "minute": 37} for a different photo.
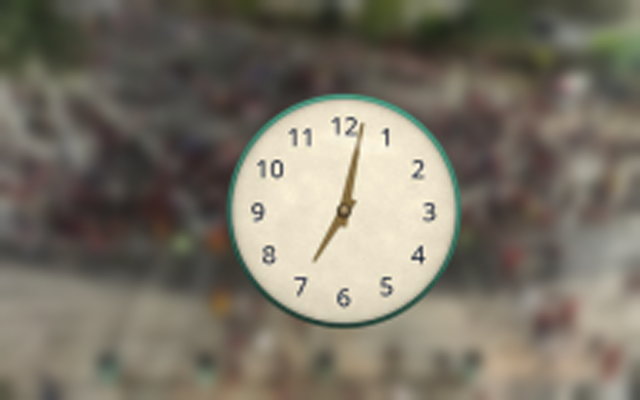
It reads {"hour": 7, "minute": 2}
